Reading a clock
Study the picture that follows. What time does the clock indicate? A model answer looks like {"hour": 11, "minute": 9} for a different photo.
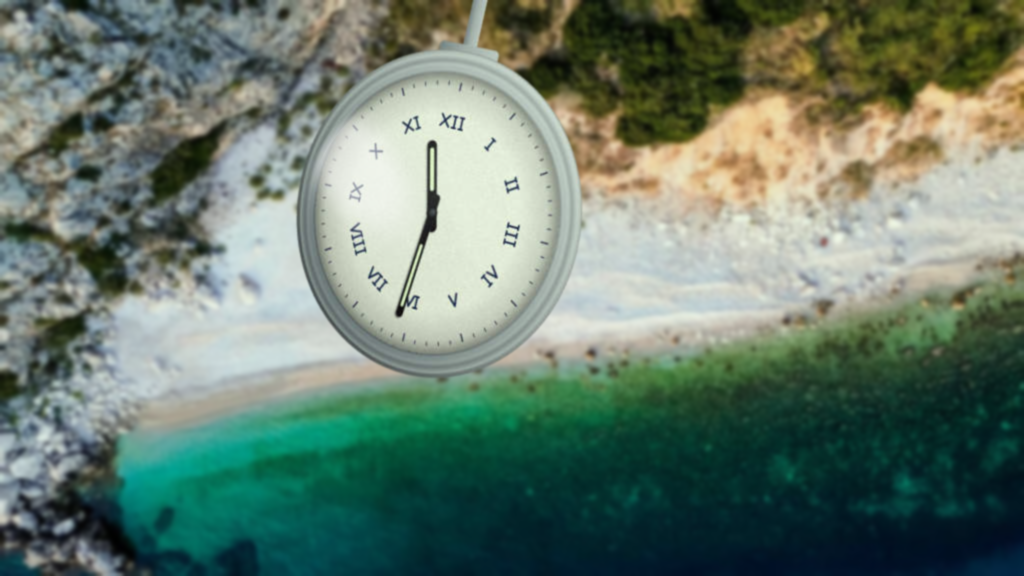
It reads {"hour": 11, "minute": 31}
